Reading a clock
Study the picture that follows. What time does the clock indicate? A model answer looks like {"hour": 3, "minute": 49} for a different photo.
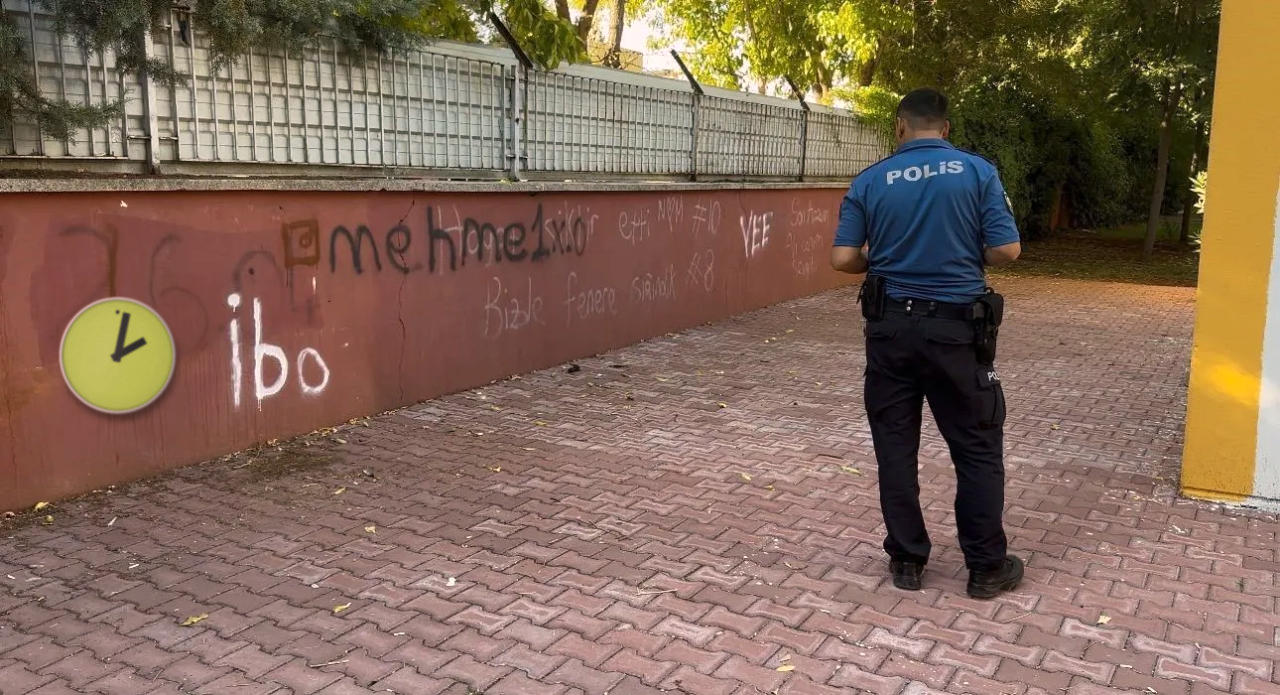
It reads {"hour": 2, "minute": 2}
